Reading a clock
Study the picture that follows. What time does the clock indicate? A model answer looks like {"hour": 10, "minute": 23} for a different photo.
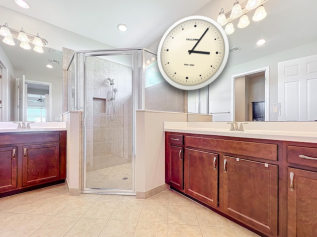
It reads {"hour": 3, "minute": 5}
